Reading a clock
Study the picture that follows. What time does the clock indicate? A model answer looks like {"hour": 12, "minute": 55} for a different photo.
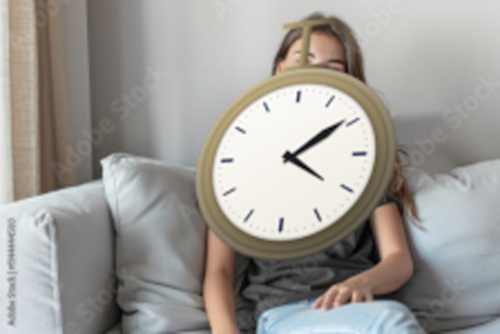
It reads {"hour": 4, "minute": 9}
